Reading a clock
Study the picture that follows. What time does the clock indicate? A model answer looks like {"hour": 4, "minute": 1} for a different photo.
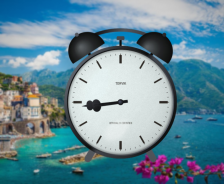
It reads {"hour": 8, "minute": 44}
